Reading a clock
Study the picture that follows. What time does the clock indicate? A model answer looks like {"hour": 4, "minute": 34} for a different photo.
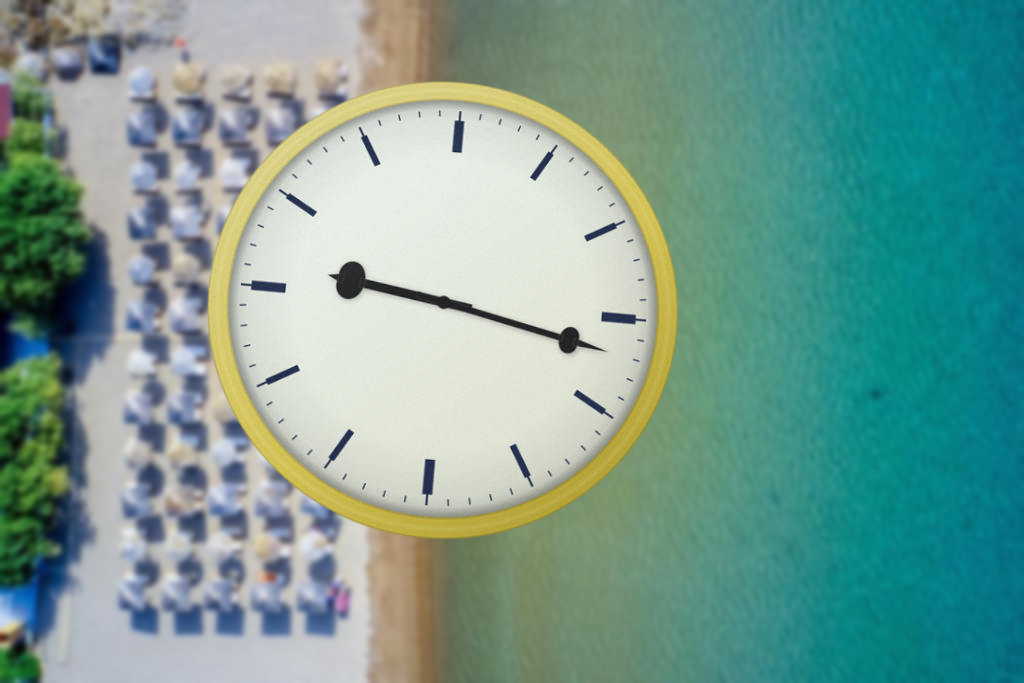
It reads {"hour": 9, "minute": 17}
